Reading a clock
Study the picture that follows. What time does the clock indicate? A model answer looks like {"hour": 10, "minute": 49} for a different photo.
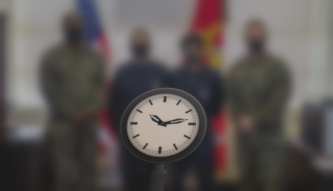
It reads {"hour": 10, "minute": 13}
